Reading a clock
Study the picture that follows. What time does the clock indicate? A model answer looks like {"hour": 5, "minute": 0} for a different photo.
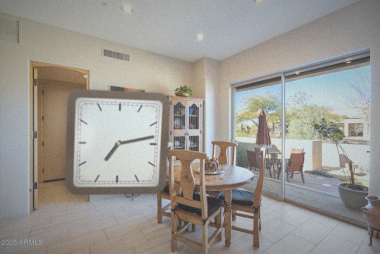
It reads {"hour": 7, "minute": 13}
